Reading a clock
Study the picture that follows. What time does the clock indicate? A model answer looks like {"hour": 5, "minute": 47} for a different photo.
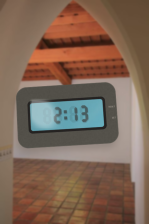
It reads {"hour": 2, "minute": 13}
